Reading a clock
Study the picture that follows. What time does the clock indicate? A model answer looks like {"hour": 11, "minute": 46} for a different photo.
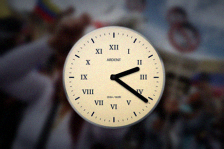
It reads {"hour": 2, "minute": 21}
